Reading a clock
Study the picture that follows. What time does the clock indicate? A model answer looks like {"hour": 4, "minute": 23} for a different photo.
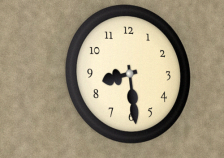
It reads {"hour": 8, "minute": 29}
